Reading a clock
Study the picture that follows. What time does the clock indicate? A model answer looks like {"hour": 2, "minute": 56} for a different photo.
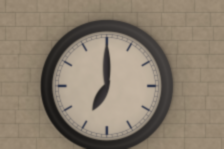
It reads {"hour": 7, "minute": 0}
